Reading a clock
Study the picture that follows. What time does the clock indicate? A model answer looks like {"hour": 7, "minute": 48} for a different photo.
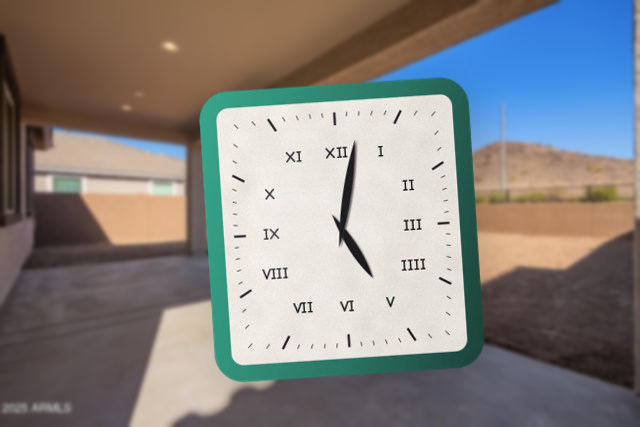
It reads {"hour": 5, "minute": 2}
